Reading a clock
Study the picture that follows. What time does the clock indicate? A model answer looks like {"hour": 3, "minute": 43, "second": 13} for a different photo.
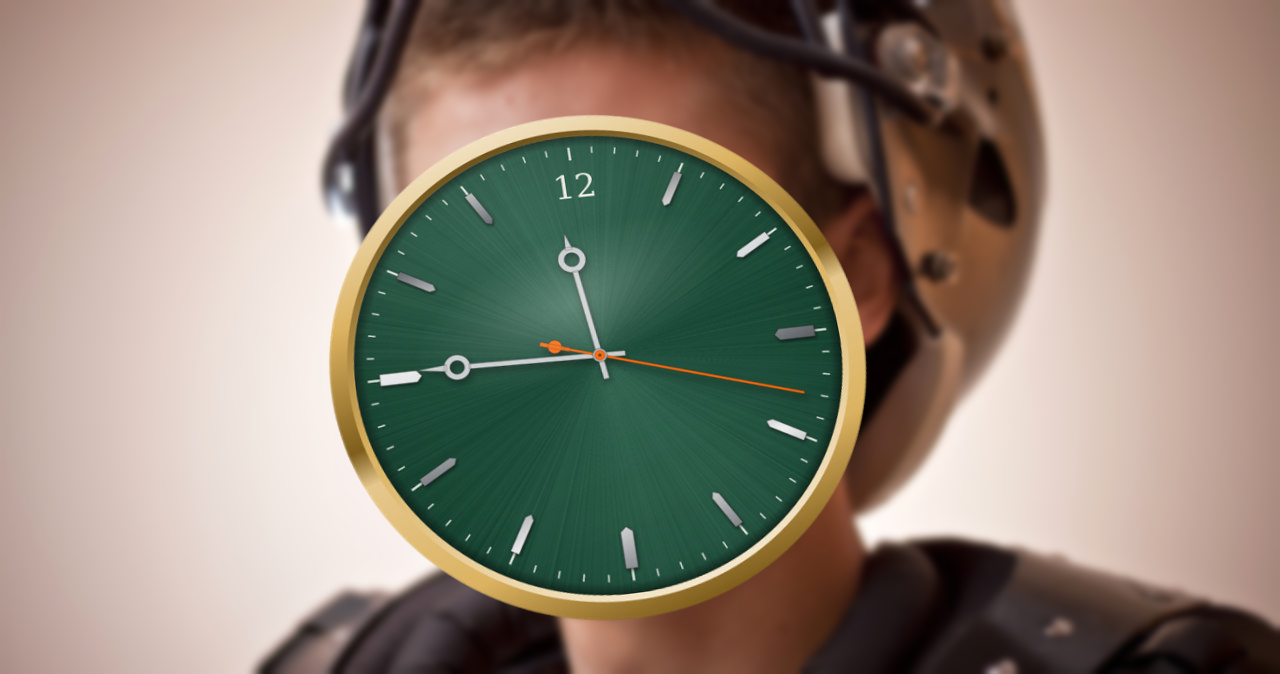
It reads {"hour": 11, "minute": 45, "second": 18}
